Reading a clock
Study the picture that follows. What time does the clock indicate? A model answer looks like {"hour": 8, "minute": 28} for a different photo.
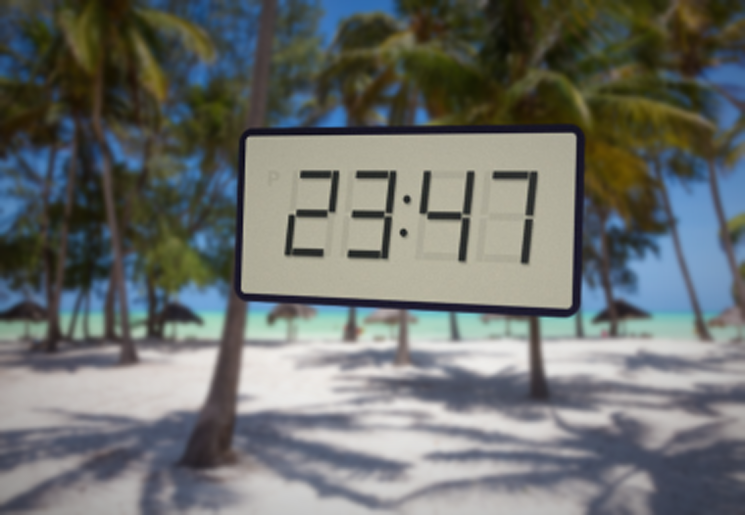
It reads {"hour": 23, "minute": 47}
